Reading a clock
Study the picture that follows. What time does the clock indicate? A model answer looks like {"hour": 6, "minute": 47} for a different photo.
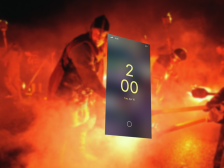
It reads {"hour": 2, "minute": 0}
